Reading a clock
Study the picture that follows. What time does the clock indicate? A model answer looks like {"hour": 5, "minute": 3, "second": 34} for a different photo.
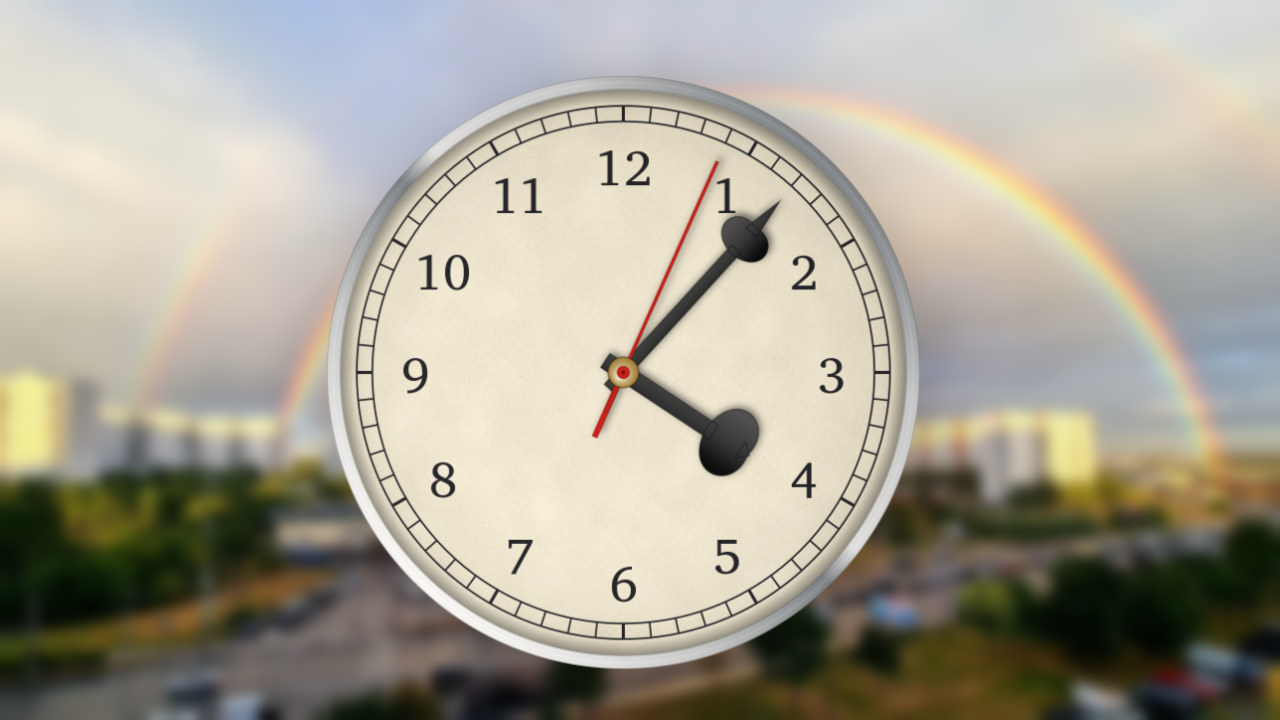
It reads {"hour": 4, "minute": 7, "second": 4}
